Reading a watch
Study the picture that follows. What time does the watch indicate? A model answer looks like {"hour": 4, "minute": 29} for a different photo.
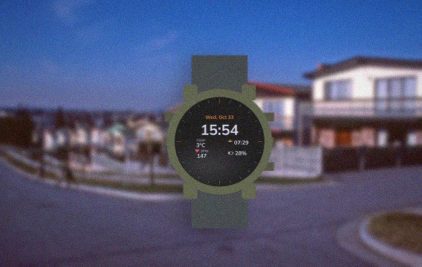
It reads {"hour": 15, "minute": 54}
